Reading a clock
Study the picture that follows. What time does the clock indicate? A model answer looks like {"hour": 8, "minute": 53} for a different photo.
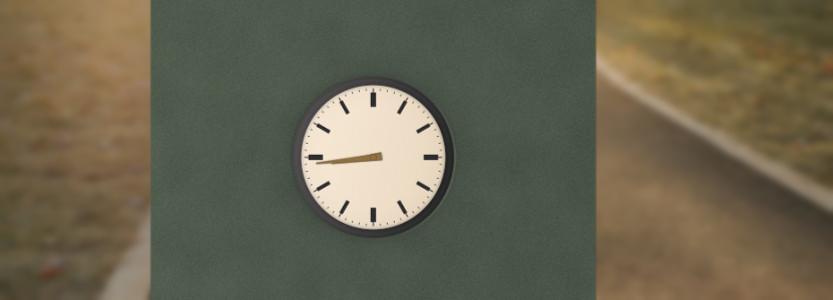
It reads {"hour": 8, "minute": 44}
